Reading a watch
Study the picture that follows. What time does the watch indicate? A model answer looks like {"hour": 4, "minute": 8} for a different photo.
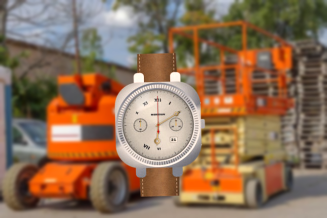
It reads {"hour": 6, "minute": 10}
